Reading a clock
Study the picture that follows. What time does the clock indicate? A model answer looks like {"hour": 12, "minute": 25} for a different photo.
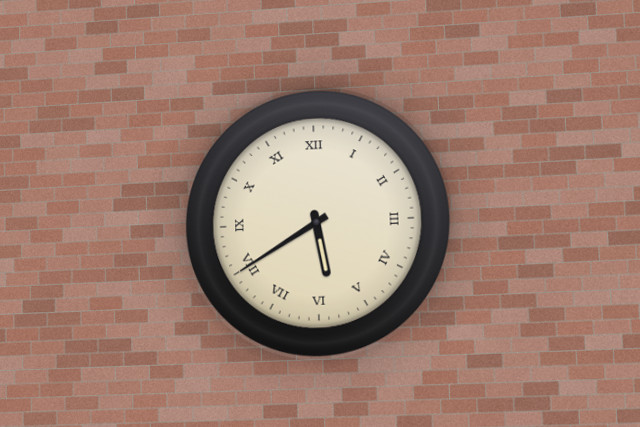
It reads {"hour": 5, "minute": 40}
